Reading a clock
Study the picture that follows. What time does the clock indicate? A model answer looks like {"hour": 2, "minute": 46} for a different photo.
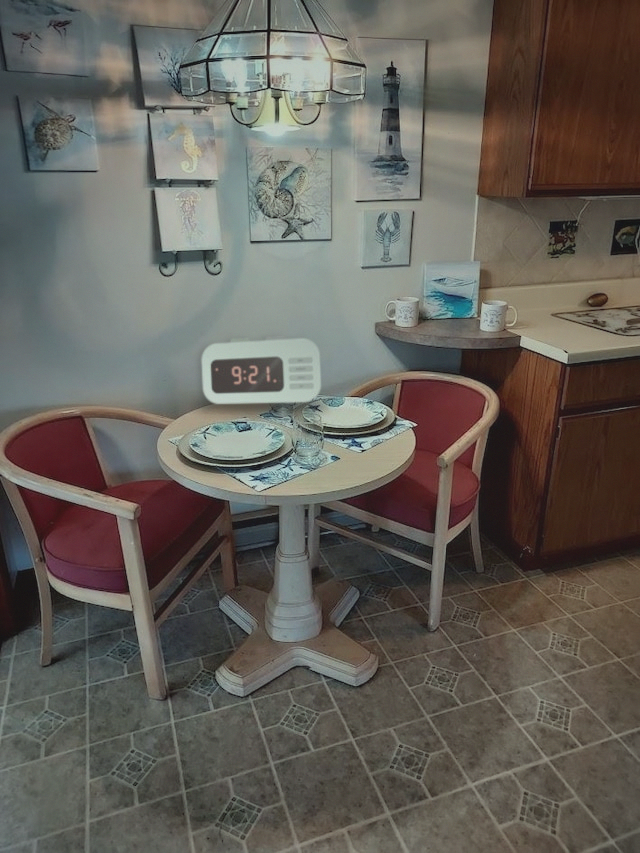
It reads {"hour": 9, "minute": 21}
